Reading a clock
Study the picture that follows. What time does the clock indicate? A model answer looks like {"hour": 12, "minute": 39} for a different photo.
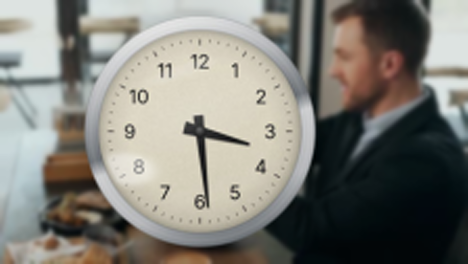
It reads {"hour": 3, "minute": 29}
